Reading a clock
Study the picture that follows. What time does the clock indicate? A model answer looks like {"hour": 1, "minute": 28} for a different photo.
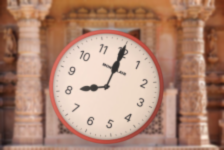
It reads {"hour": 8, "minute": 0}
